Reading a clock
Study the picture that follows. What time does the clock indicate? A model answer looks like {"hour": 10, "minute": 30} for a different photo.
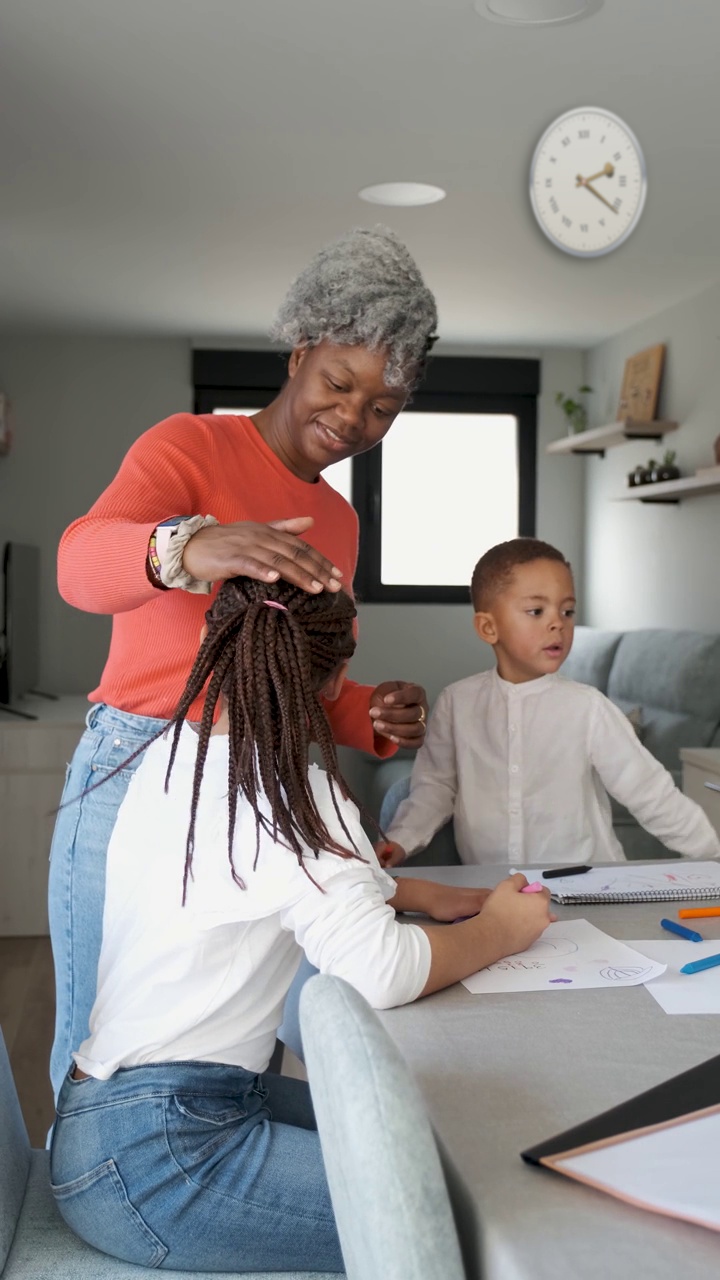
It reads {"hour": 2, "minute": 21}
